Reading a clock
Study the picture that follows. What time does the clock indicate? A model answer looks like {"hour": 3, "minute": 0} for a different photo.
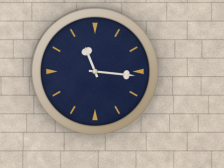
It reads {"hour": 11, "minute": 16}
